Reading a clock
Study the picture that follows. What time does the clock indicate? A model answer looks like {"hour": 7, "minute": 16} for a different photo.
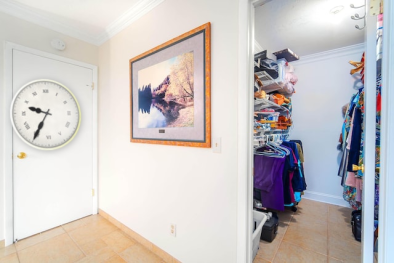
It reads {"hour": 9, "minute": 35}
